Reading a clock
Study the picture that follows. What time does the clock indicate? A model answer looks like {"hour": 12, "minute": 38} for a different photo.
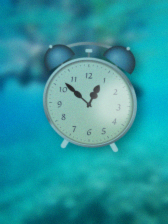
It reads {"hour": 12, "minute": 52}
